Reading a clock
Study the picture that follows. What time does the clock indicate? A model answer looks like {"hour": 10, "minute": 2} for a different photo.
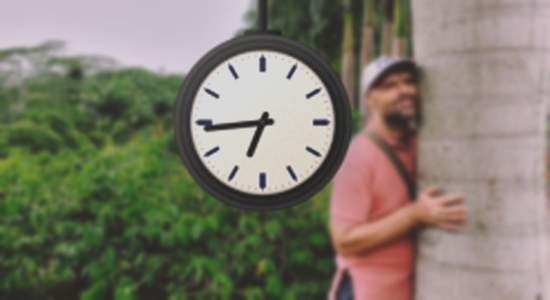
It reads {"hour": 6, "minute": 44}
